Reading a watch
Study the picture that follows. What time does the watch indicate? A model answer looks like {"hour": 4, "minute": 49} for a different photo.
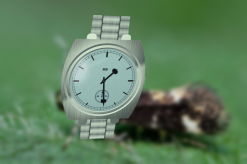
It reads {"hour": 1, "minute": 29}
